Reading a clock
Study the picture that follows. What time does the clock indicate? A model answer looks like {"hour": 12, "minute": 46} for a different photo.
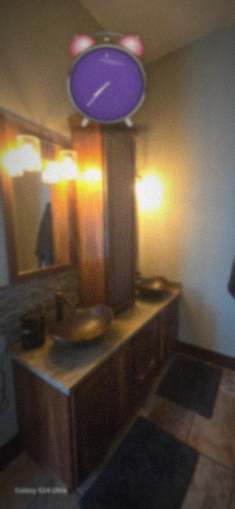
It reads {"hour": 7, "minute": 37}
